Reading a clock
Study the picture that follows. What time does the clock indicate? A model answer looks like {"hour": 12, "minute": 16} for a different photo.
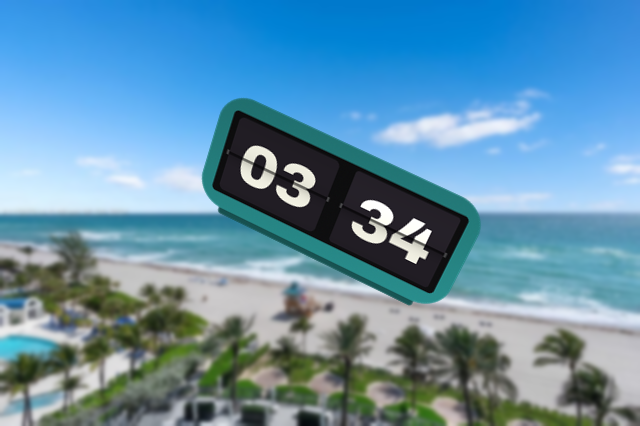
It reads {"hour": 3, "minute": 34}
